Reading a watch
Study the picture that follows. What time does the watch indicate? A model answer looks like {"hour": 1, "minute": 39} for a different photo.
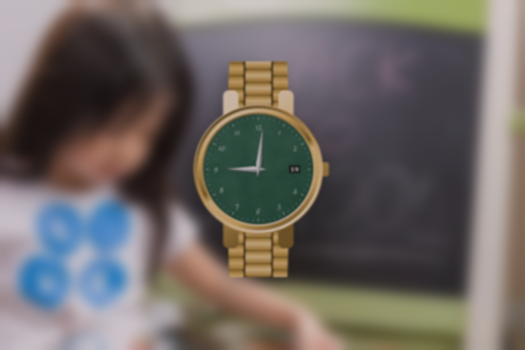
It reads {"hour": 9, "minute": 1}
